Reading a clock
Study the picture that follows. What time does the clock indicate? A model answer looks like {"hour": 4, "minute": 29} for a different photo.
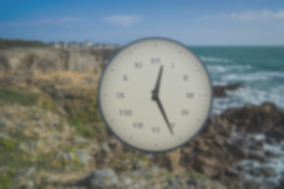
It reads {"hour": 12, "minute": 26}
